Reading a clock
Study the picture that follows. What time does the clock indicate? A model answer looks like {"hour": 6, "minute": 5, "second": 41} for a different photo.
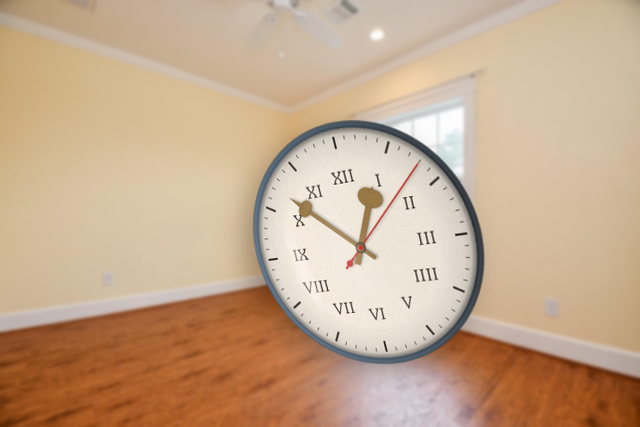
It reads {"hour": 12, "minute": 52, "second": 8}
